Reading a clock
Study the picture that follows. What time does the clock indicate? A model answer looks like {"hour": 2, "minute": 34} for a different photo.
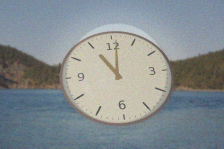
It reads {"hour": 11, "minute": 1}
